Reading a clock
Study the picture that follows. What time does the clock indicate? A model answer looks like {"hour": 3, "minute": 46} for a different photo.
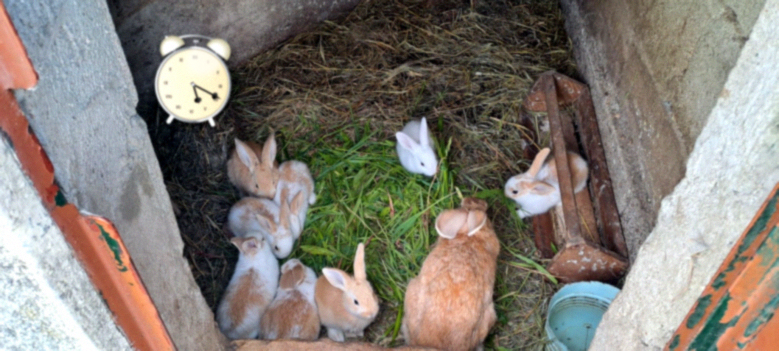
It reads {"hour": 5, "minute": 19}
